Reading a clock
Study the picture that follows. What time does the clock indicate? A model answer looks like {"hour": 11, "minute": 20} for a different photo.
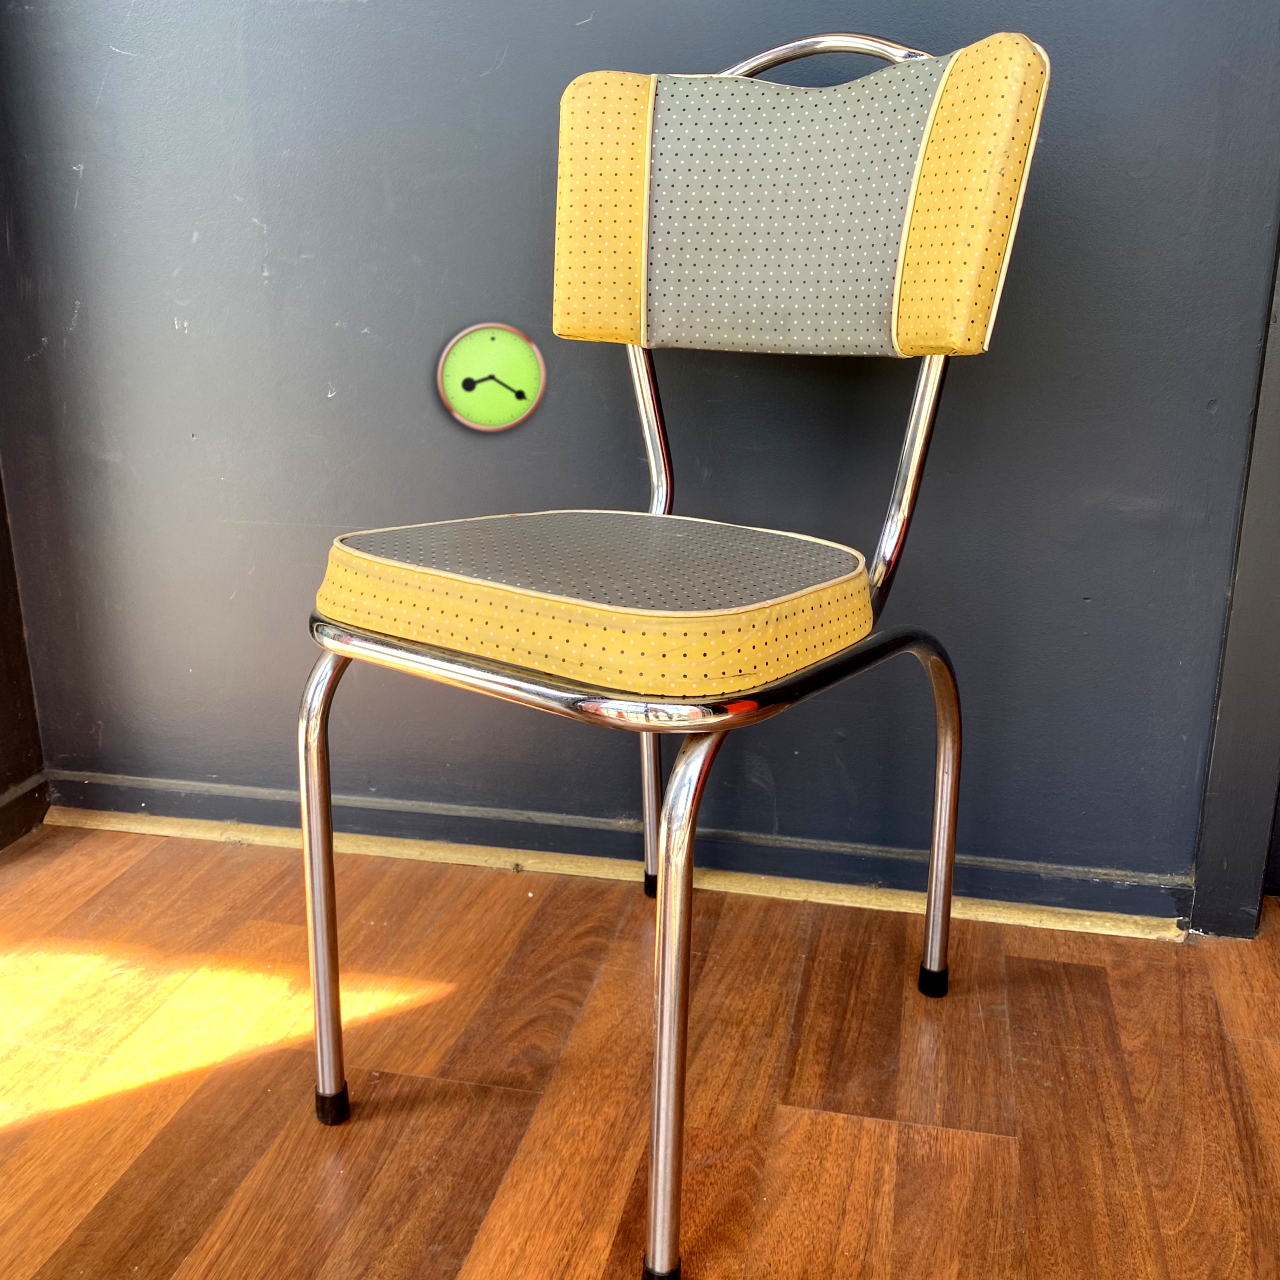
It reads {"hour": 8, "minute": 20}
